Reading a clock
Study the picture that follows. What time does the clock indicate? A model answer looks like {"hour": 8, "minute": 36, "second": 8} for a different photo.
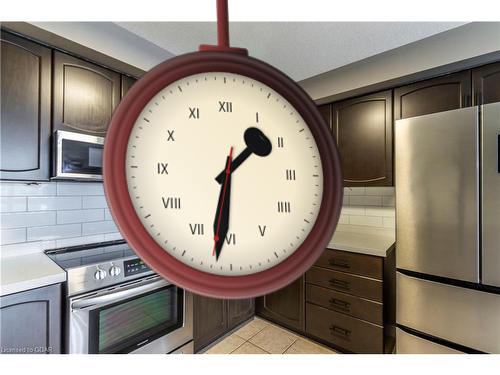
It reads {"hour": 1, "minute": 31, "second": 32}
